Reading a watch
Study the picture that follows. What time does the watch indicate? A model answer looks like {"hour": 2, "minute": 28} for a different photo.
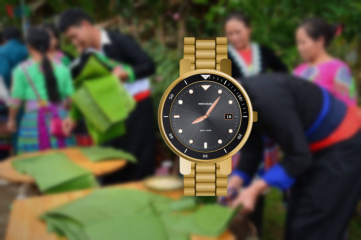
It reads {"hour": 8, "minute": 6}
